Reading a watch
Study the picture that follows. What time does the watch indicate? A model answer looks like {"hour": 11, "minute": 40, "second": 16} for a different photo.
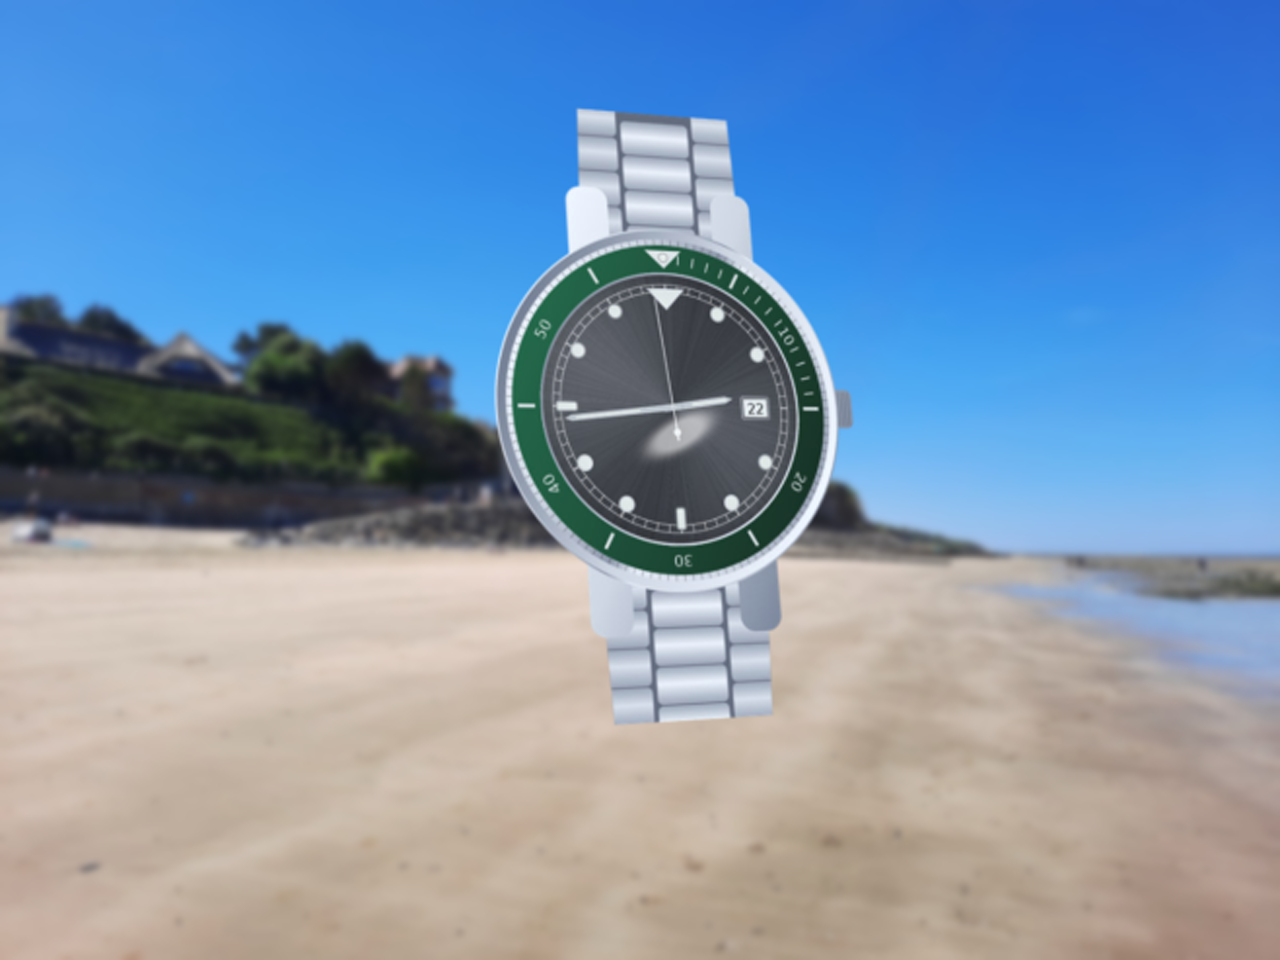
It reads {"hour": 2, "minute": 43, "second": 59}
